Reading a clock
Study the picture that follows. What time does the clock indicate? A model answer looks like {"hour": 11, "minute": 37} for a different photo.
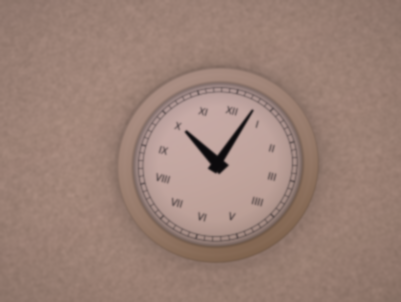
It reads {"hour": 10, "minute": 3}
